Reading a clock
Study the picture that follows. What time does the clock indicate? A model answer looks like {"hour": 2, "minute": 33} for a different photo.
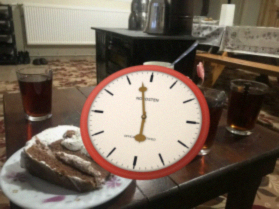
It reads {"hour": 5, "minute": 58}
